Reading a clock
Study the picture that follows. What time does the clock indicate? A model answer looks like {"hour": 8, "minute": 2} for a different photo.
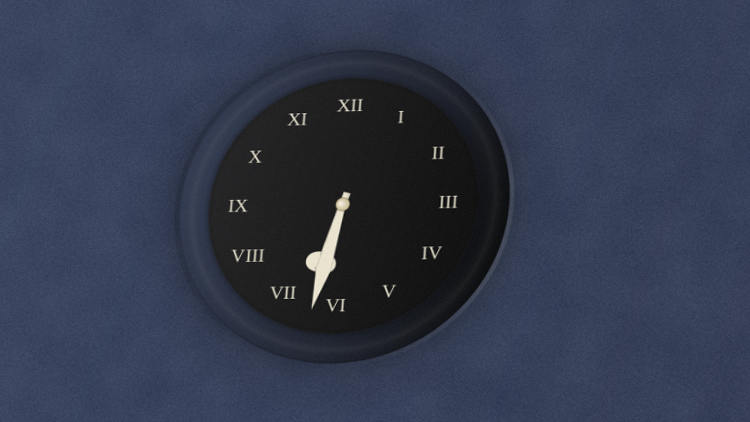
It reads {"hour": 6, "minute": 32}
